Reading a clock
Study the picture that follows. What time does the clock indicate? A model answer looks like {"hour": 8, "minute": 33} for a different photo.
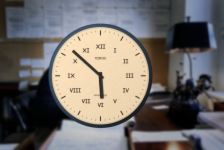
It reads {"hour": 5, "minute": 52}
